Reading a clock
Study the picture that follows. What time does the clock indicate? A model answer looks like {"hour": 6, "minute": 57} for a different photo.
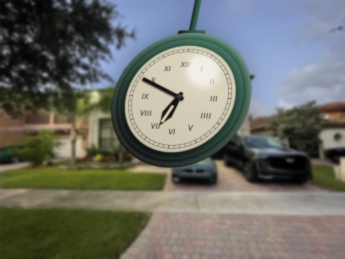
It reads {"hour": 6, "minute": 49}
